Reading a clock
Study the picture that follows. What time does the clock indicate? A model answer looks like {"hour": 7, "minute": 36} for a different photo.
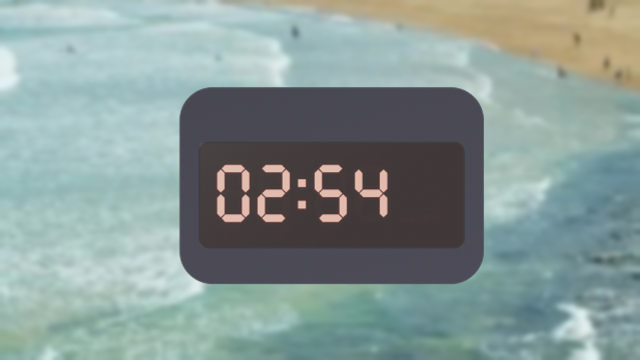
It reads {"hour": 2, "minute": 54}
